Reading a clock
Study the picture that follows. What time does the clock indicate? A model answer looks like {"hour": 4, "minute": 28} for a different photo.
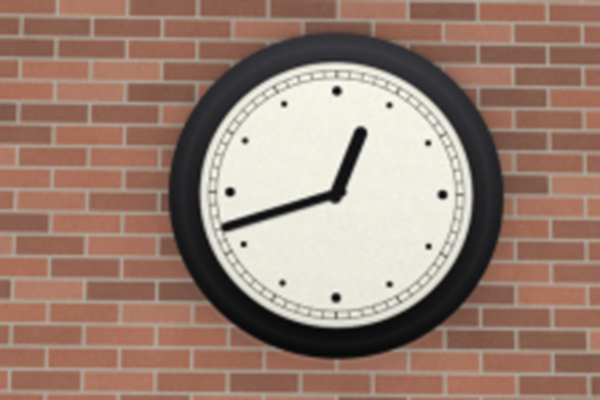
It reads {"hour": 12, "minute": 42}
